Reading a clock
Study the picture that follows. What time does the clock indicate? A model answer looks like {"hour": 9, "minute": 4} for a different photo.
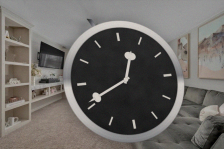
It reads {"hour": 12, "minute": 41}
